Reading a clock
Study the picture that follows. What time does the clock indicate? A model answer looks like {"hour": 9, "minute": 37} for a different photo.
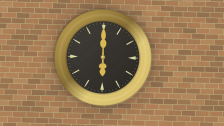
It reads {"hour": 6, "minute": 0}
